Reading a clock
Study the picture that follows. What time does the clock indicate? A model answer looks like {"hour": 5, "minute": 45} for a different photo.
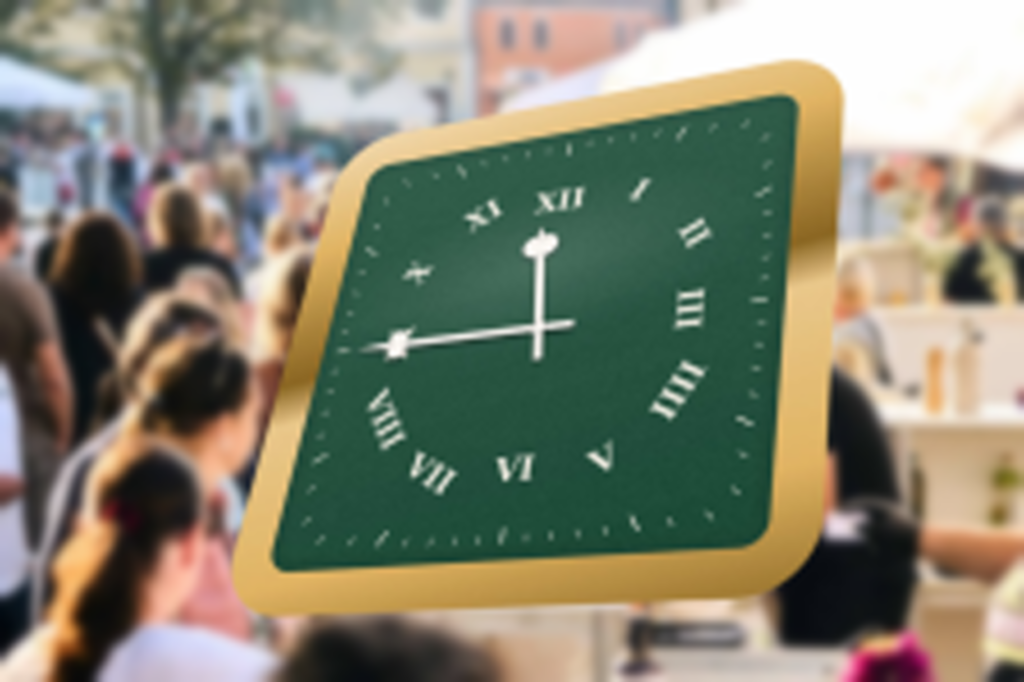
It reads {"hour": 11, "minute": 45}
